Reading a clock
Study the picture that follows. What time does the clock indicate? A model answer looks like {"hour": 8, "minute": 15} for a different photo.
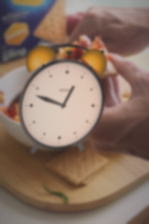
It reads {"hour": 12, "minute": 48}
